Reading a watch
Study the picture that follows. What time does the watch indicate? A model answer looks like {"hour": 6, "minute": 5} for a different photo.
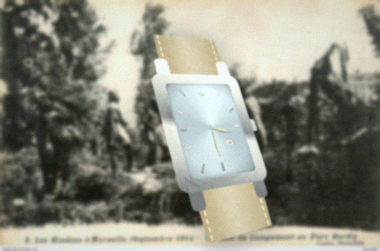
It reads {"hour": 3, "minute": 30}
